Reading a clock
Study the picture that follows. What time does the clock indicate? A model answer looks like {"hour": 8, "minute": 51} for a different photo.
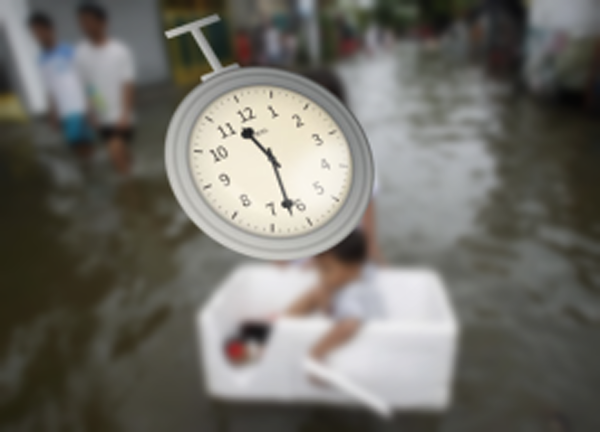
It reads {"hour": 11, "minute": 32}
